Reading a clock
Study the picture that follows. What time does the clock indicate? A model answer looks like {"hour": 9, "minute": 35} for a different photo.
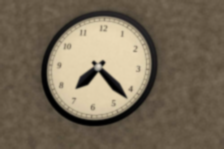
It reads {"hour": 7, "minute": 22}
